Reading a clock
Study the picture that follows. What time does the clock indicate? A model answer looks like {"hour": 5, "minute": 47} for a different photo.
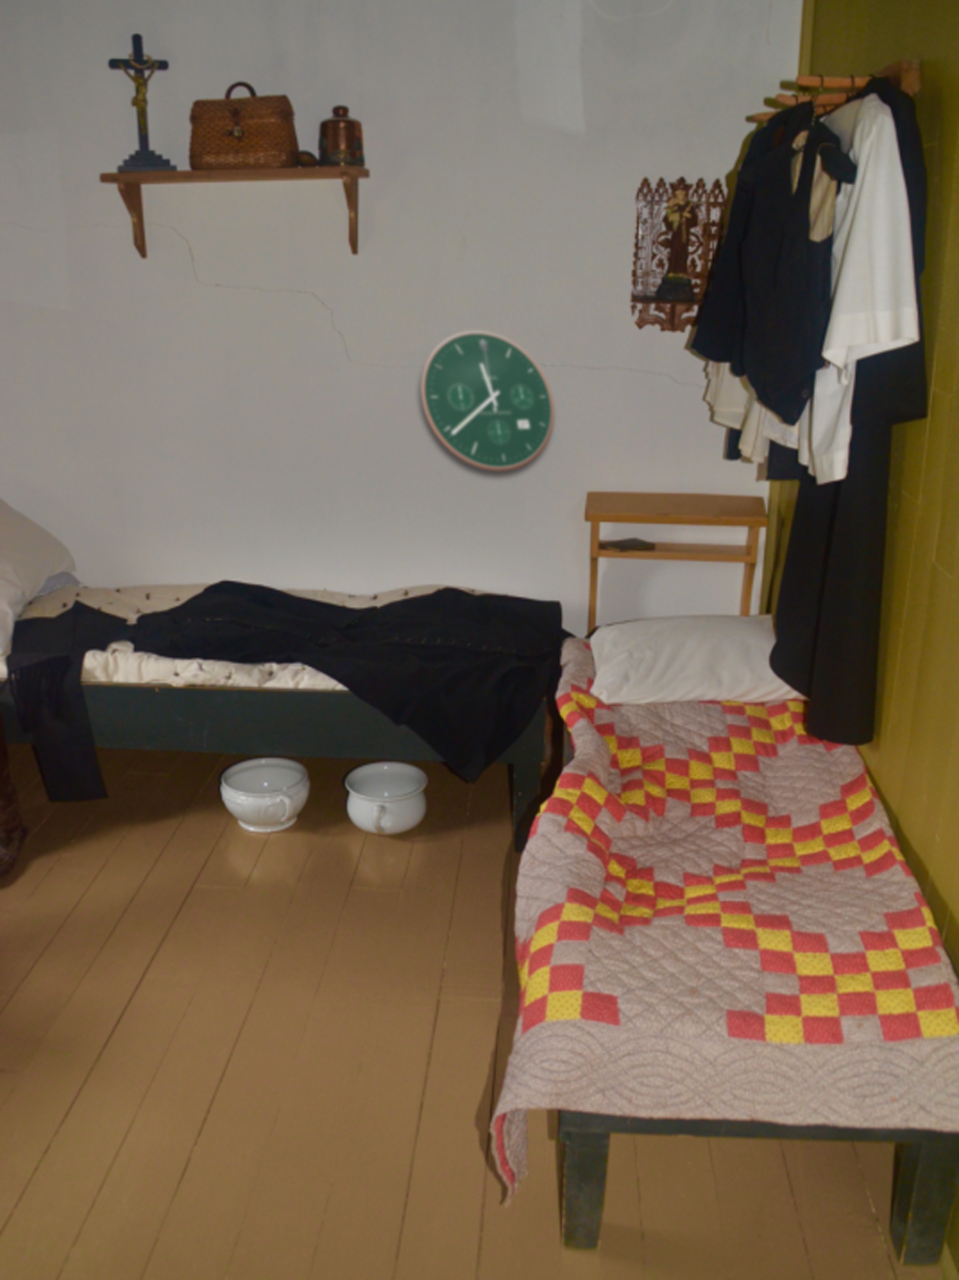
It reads {"hour": 11, "minute": 39}
